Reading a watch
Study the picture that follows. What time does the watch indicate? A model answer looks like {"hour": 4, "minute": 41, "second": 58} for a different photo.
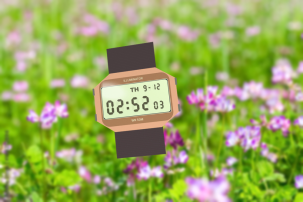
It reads {"hour": 2, "minute": 52, "second": 3}
